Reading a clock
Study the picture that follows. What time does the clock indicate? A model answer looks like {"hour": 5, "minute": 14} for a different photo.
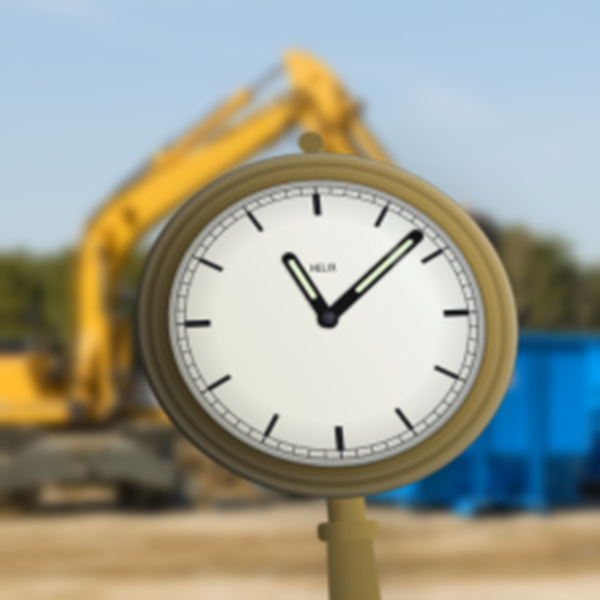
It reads {"hour": 11, "minute": 8}
